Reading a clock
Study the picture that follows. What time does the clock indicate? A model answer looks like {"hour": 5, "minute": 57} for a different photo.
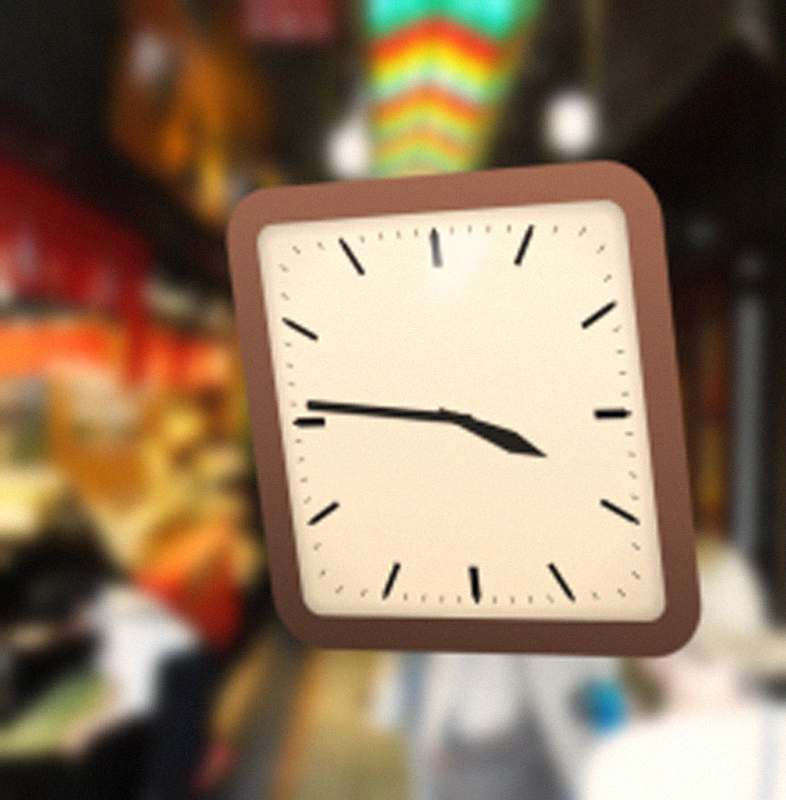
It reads {"hour": 3, "minute": 46}
